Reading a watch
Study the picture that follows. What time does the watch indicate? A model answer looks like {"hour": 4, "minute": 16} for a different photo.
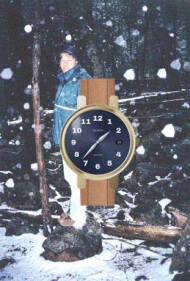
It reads {"hour": 1, "minute": 37}
